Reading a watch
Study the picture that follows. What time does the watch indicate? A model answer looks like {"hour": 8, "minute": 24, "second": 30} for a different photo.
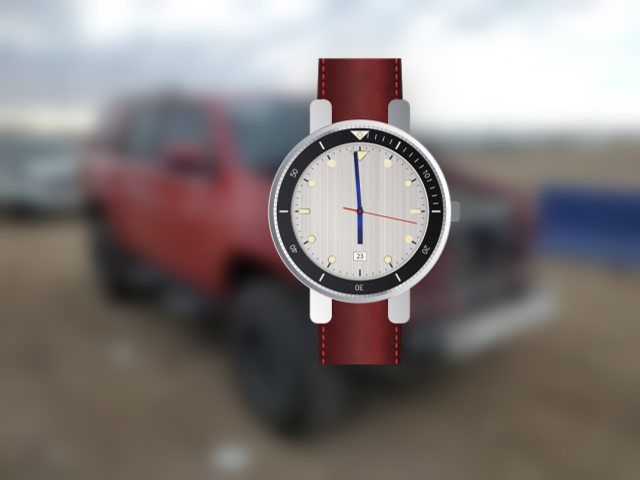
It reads {"hour": 5, "minute": 59, "second": 17}
